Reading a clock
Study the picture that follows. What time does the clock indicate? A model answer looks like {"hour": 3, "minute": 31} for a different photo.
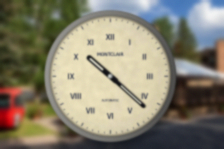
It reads {"hour": 10, "minute": 22}
